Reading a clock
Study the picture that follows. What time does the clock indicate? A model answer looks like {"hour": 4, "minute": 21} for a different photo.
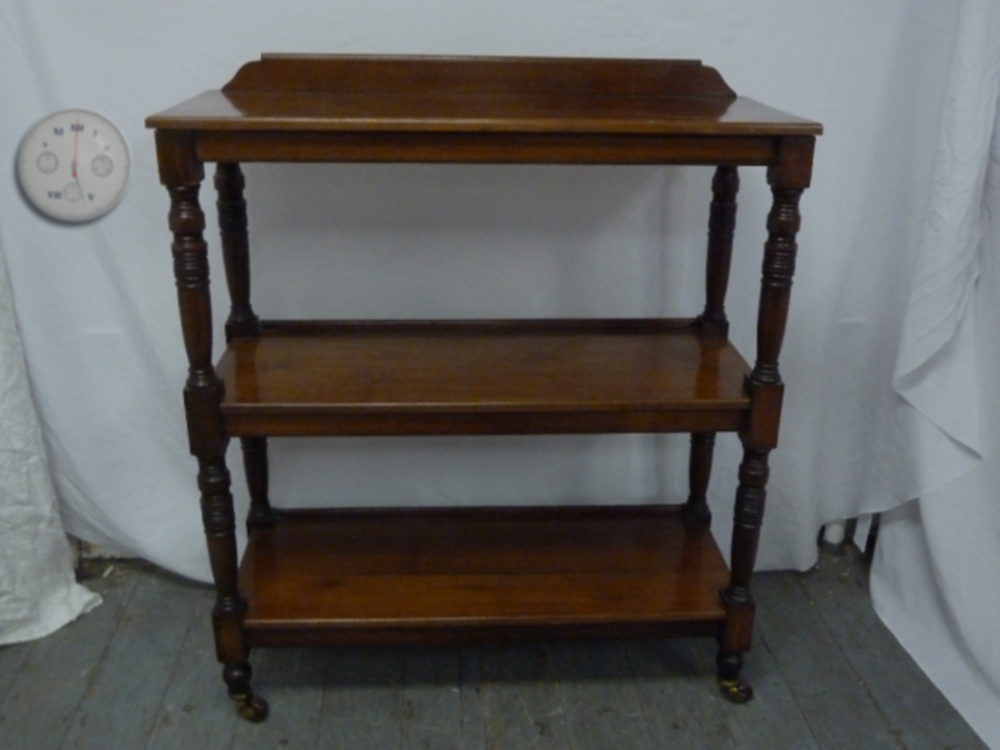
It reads {"hour": 5, "minute": 27}
